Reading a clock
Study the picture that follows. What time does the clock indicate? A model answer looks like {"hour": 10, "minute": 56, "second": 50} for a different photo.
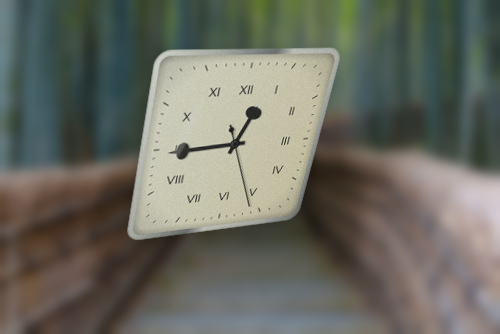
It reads {"hour": 12, "minute": 44, "second": 26}
